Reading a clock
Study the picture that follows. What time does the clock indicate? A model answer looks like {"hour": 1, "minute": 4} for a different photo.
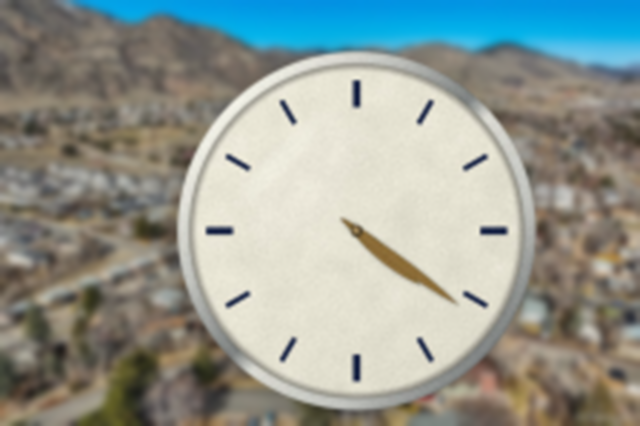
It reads {"hour": 4, "minute": 21}
